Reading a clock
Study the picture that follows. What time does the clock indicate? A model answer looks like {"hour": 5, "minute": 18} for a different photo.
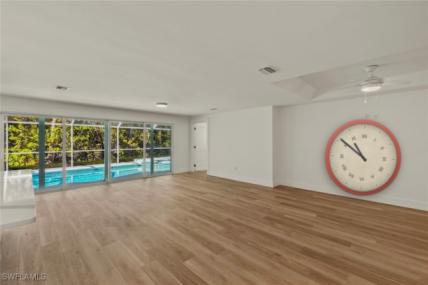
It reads {"hour": 10, "minute": 51}
